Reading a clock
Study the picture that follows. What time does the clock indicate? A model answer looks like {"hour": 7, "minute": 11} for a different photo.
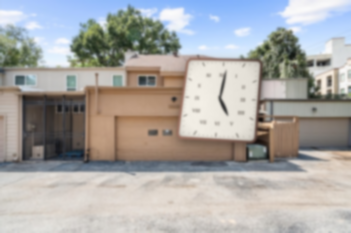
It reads {"hour": 5, "minute": 1}
